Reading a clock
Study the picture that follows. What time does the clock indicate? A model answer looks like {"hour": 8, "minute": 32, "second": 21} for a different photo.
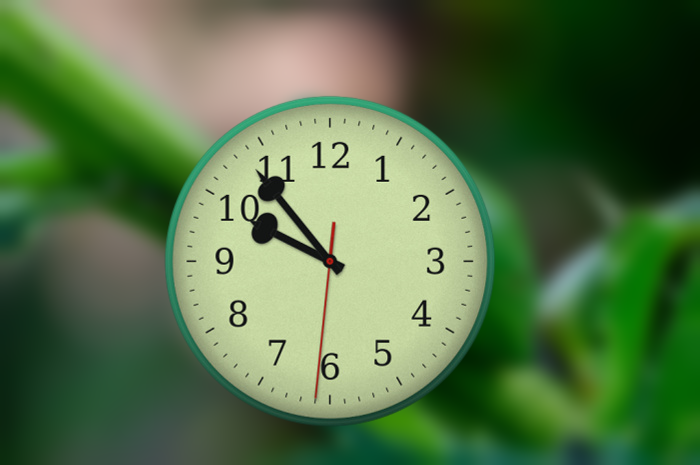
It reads {"hour": 9, "minute": 53, "second": 31}
